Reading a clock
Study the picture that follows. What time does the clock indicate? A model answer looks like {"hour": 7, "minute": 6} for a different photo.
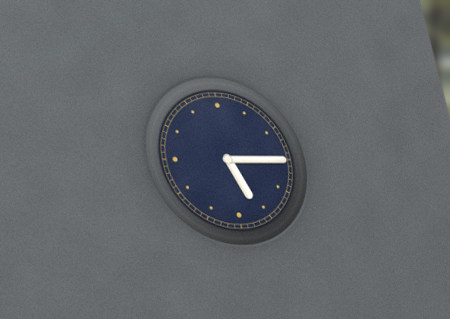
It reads {"hour": 5, "minute": 15}
